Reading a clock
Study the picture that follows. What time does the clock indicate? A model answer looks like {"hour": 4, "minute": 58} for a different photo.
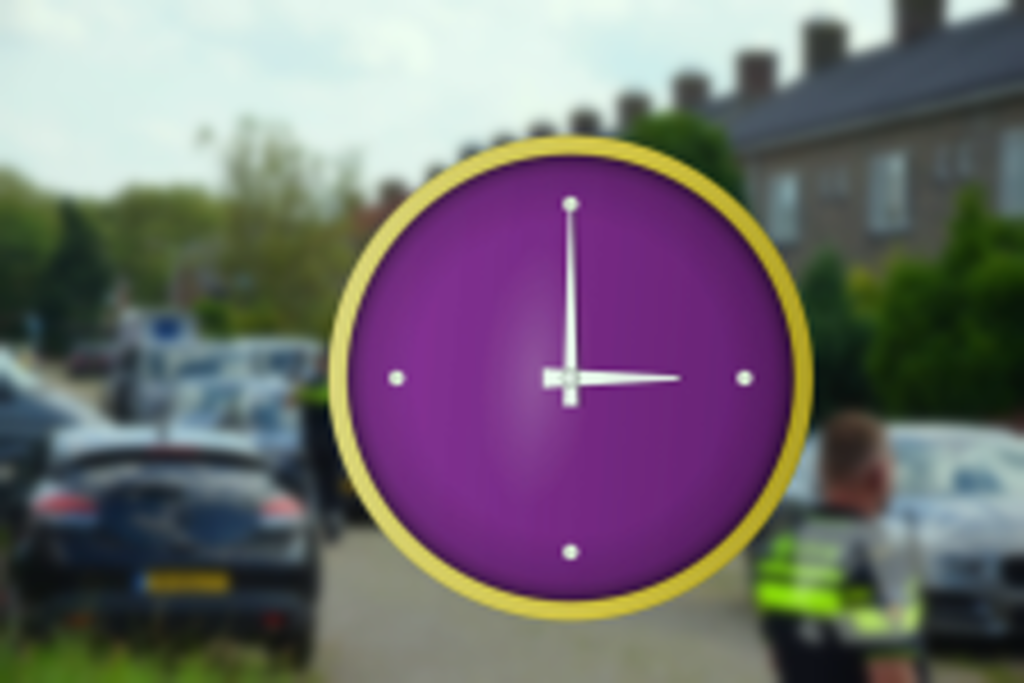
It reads {"hour": 3, "minute": 0}
